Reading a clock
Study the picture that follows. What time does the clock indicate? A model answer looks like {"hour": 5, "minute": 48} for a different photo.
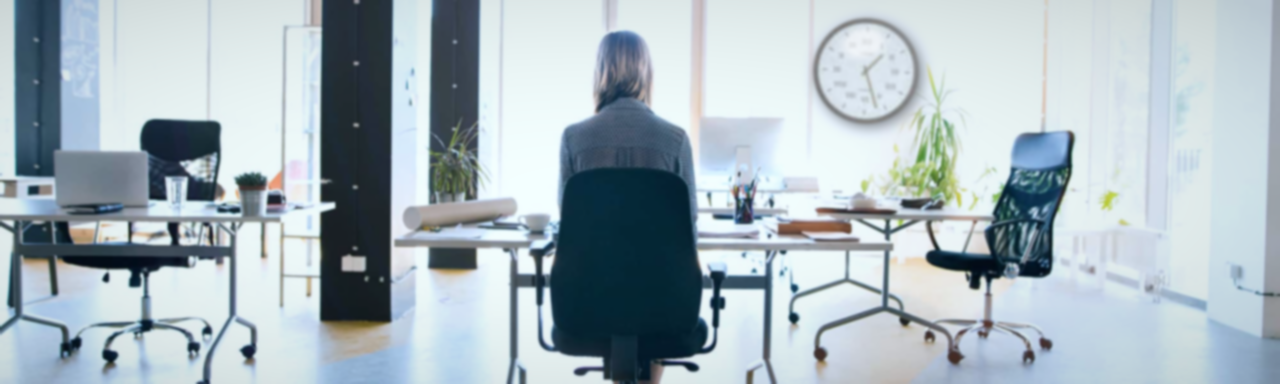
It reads {"hour": 1, "minute": 27}
